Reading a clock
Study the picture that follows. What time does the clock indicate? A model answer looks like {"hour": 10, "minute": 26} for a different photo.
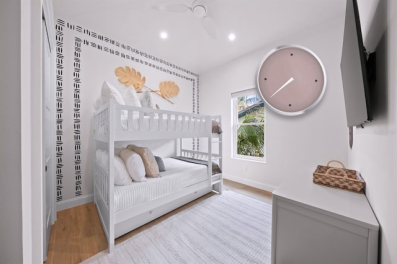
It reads {"hour": 7, "minute": 38}
